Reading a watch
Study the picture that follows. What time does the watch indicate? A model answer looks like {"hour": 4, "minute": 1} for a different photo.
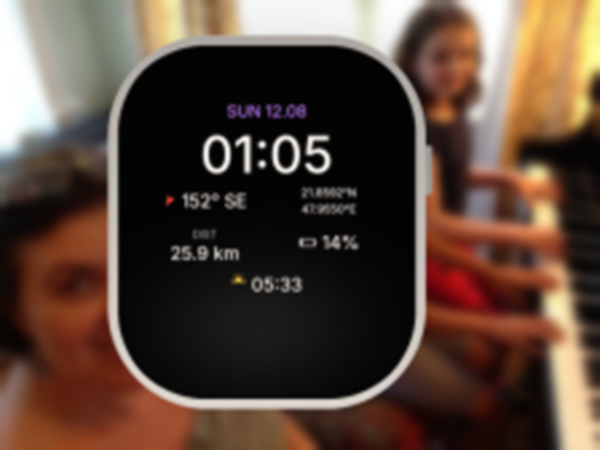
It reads {"hour": 1, "minute": 5}
